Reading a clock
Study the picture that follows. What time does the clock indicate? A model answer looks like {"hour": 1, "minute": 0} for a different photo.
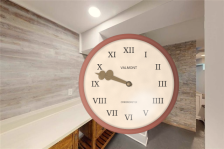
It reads {"hour": 9, "minute": 48}
